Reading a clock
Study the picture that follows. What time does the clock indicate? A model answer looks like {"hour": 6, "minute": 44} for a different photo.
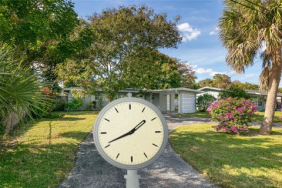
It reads {"hour": 1, "minute": 41}
